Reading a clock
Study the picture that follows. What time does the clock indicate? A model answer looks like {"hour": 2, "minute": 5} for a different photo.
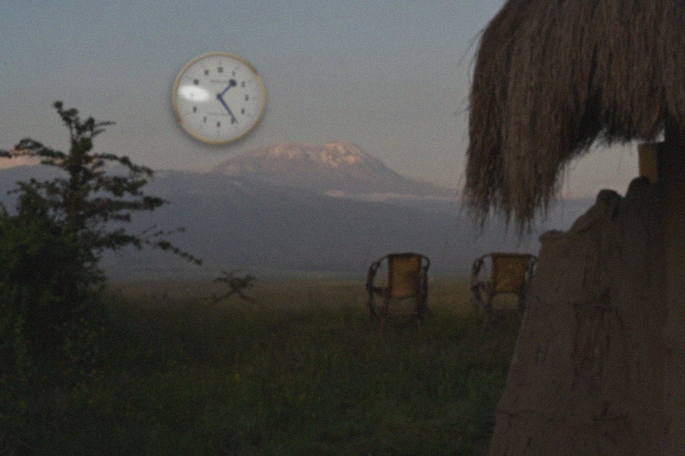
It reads {"hour": 1, "minute": 24}
